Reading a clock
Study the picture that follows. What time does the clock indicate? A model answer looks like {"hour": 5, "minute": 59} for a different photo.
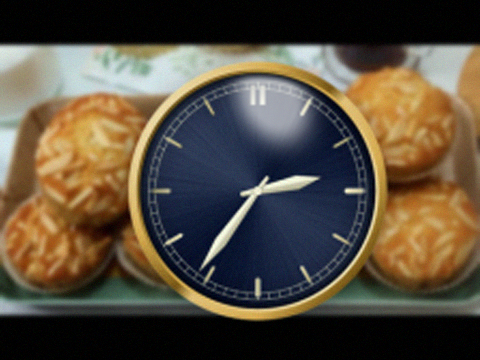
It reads {"hour": 2, "minute": 36}
